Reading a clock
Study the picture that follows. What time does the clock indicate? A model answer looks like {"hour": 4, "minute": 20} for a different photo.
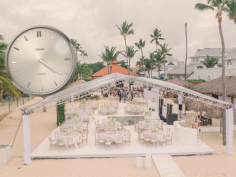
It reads {"hour": 4, "minute": 21}
